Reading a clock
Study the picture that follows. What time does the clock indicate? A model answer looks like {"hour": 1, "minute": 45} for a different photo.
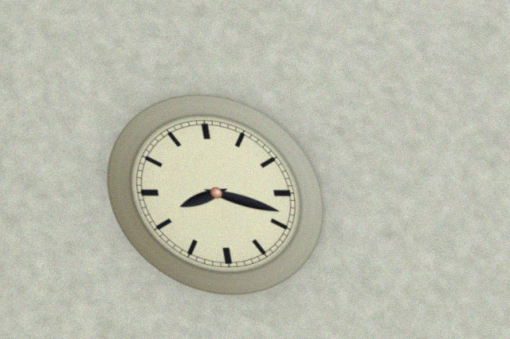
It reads {"hour": 8, "minute": 18}
